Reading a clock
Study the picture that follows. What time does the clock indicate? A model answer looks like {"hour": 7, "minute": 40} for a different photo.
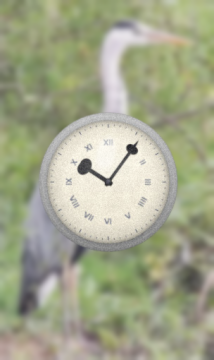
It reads {"hour": 10, "minute": 6}
